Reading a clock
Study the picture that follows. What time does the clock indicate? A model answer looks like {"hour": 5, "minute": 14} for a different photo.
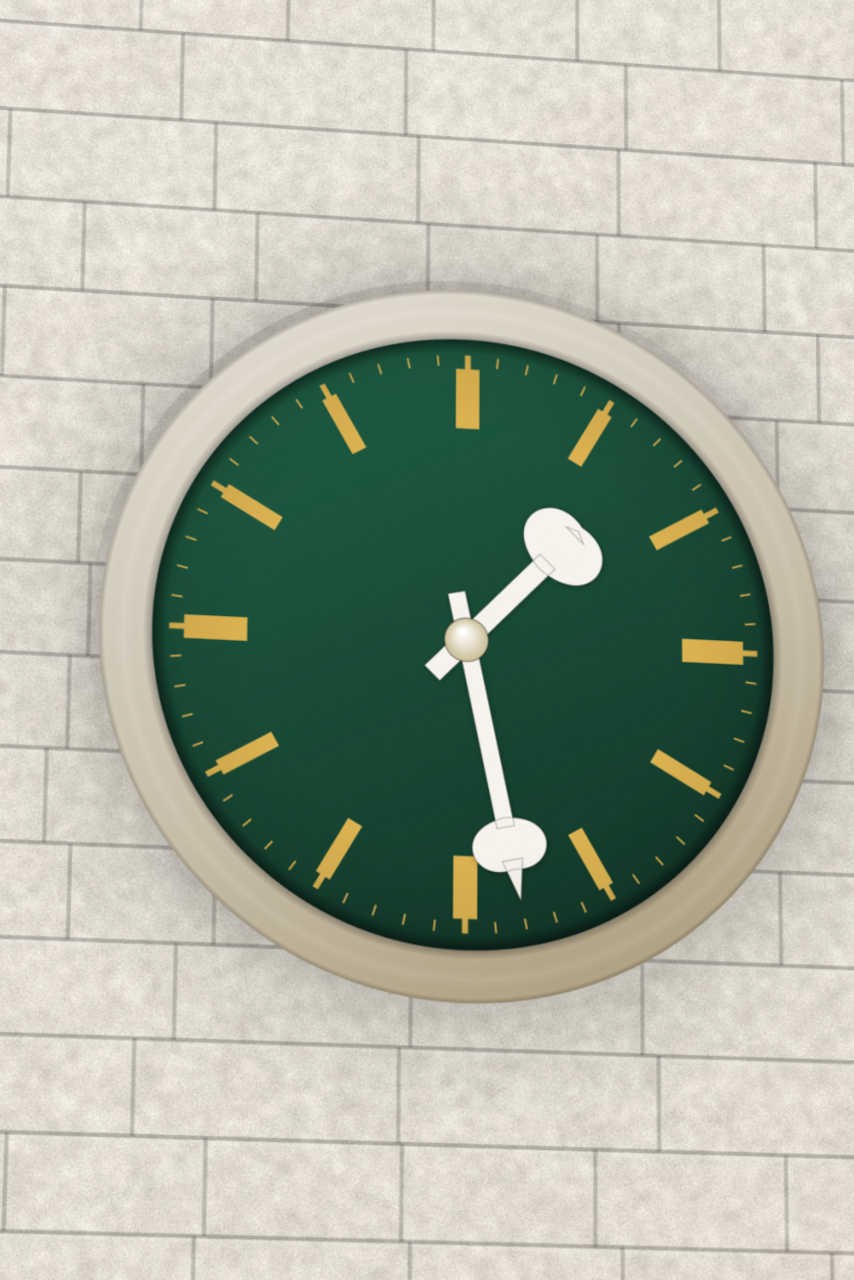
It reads {"hour": 1, "minute": 28}
